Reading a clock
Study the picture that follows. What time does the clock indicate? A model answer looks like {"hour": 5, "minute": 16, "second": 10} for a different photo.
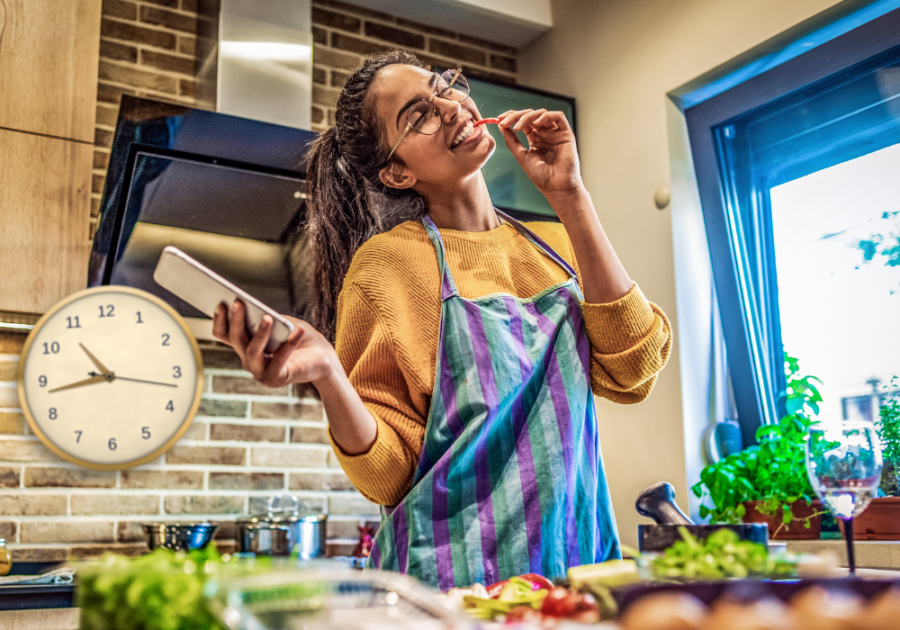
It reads {"hour": 10, "minute": 43, "second": 17}
